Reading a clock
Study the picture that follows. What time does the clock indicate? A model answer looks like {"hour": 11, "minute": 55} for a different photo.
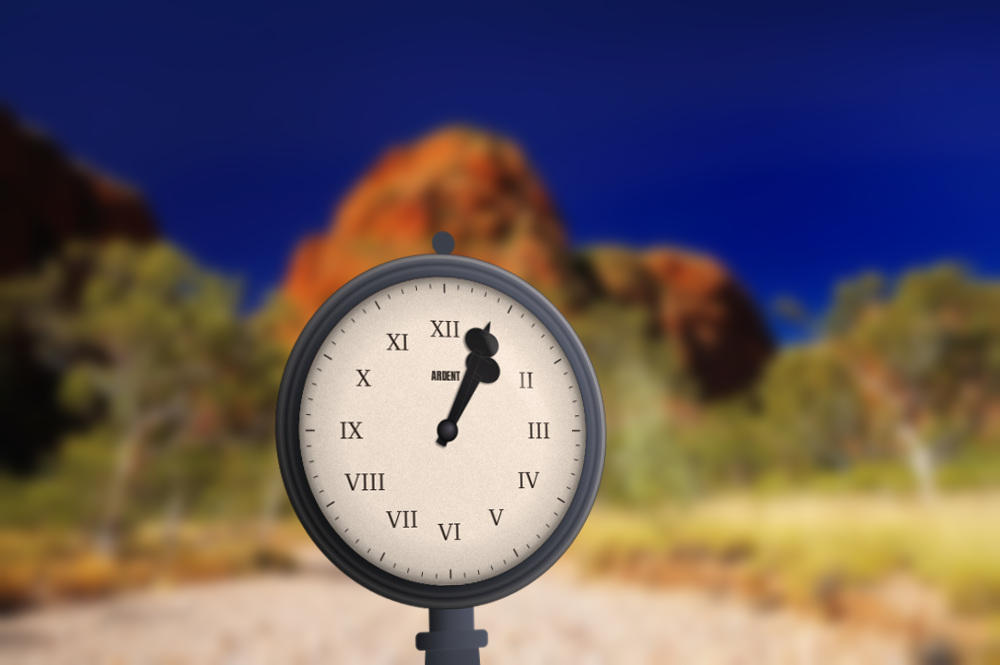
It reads {"hour": 1, "minute": 4}
